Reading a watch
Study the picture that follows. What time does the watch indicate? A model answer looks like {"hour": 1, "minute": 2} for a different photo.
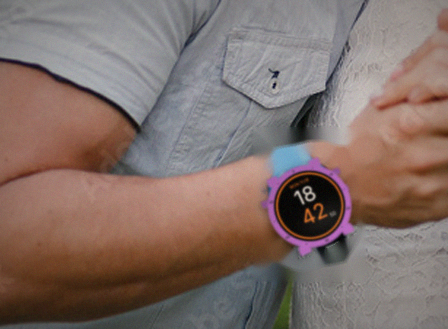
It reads {"hour": 18, "minute": 42}
